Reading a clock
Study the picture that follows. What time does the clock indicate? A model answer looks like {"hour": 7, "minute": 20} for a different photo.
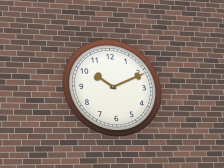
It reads {"hour": 10, "minute": 11}
